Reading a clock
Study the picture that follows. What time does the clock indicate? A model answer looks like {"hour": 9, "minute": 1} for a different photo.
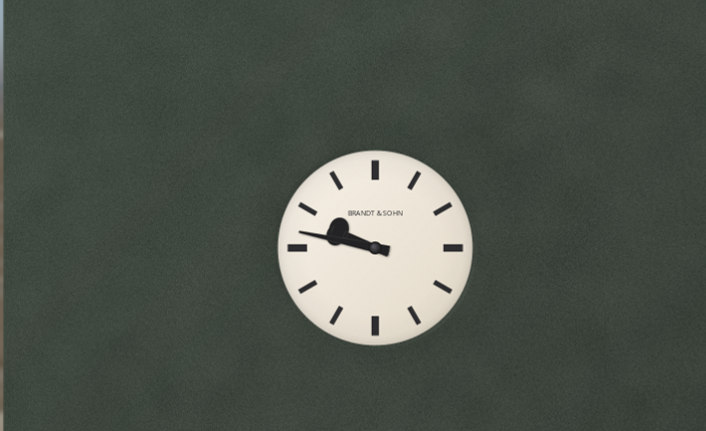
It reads {"hour": 9, "minute": 47}
